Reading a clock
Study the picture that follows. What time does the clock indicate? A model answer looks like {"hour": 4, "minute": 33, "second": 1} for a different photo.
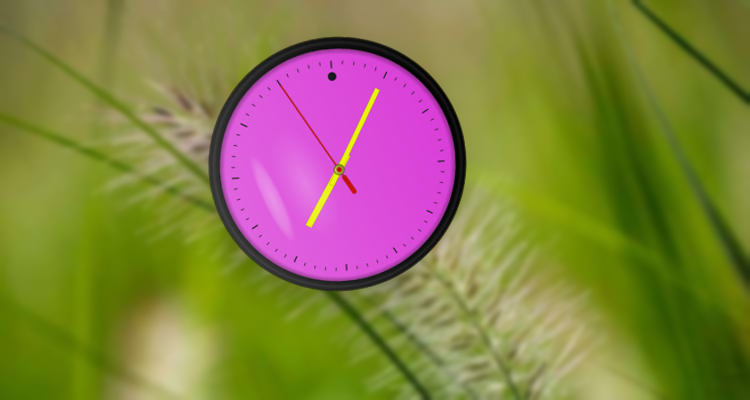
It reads {"hour": 7, "minute": 4, "second": 55}
